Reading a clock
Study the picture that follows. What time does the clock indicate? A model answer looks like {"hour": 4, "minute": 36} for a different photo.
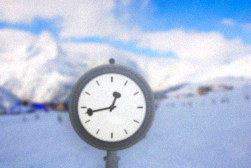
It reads {"hour": 12, "minute": 43}
